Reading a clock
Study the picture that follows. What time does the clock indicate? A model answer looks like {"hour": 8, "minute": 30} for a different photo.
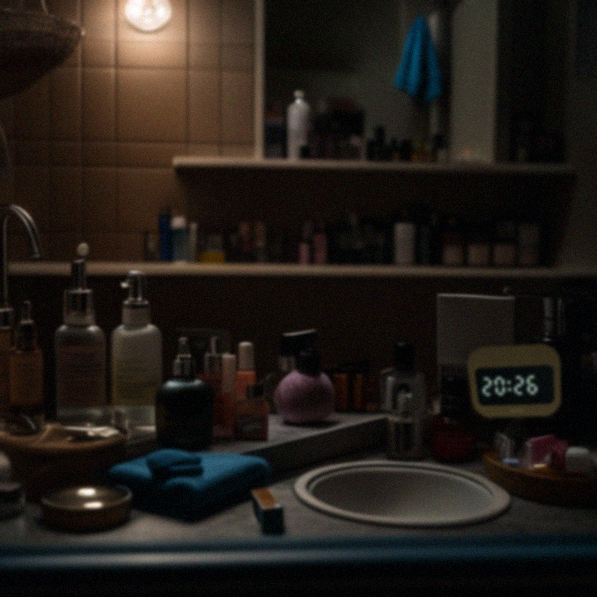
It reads {"hour": 20, "minute": 26}
